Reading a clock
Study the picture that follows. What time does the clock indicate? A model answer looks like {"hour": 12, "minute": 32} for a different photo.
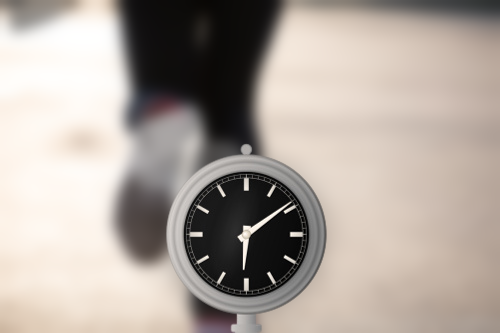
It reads {"hour": 6, "minute": 9}
